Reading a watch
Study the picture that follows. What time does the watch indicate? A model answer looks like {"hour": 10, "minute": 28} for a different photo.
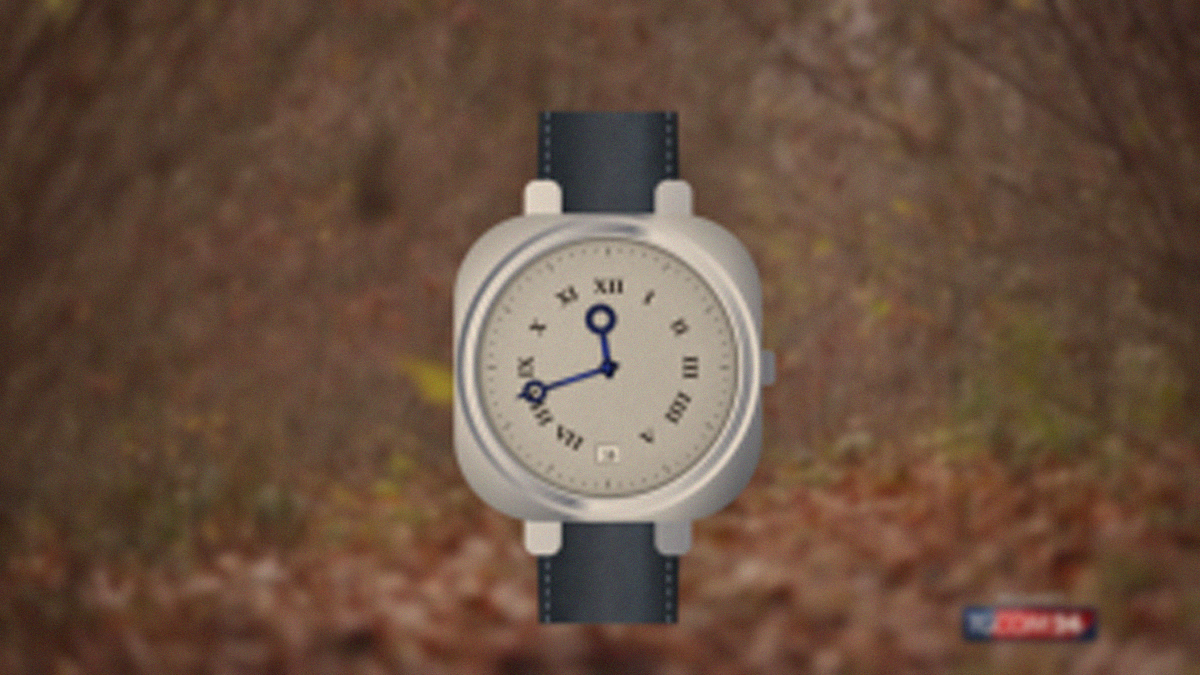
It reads {"hour": 11, "minute": 42}
